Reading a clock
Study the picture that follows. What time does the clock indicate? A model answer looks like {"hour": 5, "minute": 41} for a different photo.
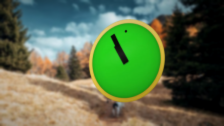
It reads {"hour": 10, "minute": 55}
